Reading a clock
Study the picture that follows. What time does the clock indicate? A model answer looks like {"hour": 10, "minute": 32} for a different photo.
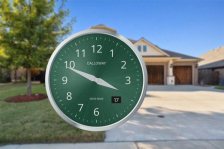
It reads {"hour": 3, "minute": 49}
